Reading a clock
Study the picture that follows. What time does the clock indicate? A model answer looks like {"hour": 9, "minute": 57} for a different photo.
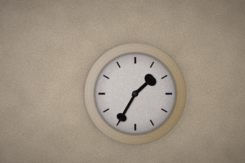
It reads {"hour": 1, "minute": 35}
